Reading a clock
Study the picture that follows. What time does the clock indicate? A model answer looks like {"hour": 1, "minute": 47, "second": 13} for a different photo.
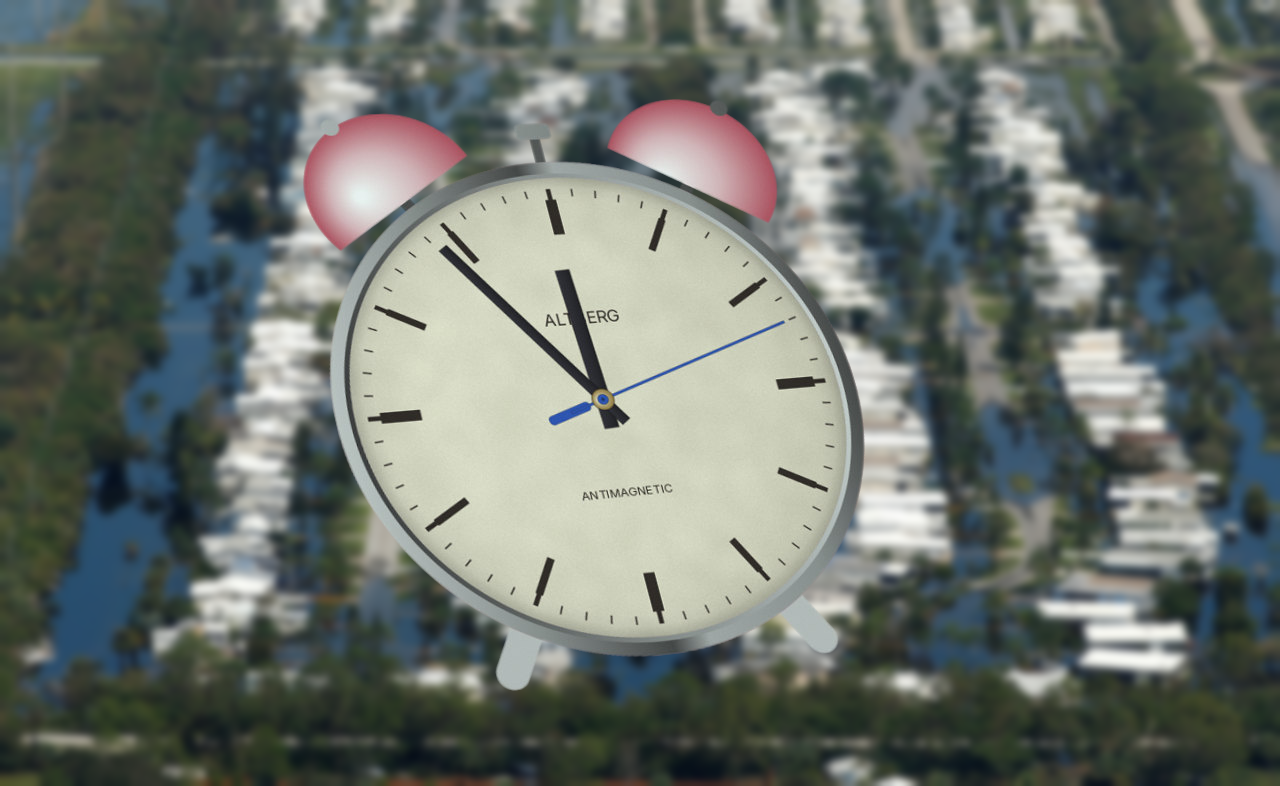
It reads {"hour": 11, "minute": 54, "second": 12}
